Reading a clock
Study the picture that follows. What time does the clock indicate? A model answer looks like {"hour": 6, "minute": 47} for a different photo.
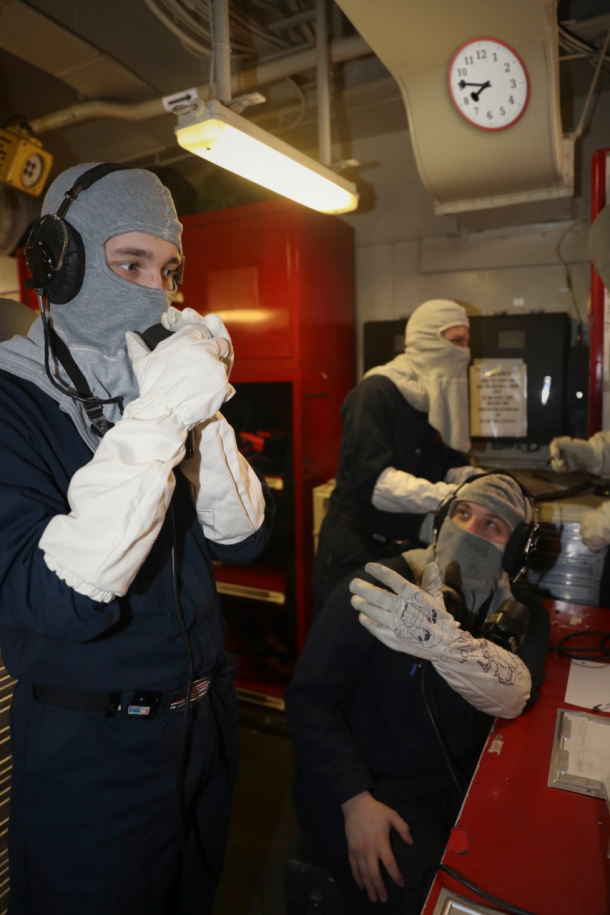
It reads {"hour": 7, "minute": 46}
